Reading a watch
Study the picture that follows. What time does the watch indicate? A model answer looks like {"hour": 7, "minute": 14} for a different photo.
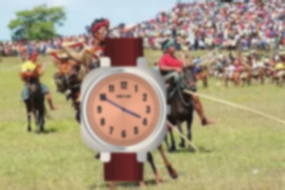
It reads {"hour": 3, "minute": 50}
